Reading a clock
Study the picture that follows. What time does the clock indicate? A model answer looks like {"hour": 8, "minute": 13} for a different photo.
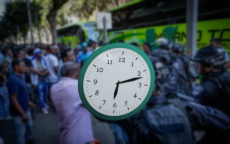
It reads {"hour": 6, "minute": 12}
